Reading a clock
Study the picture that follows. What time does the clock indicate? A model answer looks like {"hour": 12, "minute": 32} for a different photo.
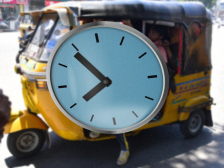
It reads {"hour": 7, "minute": 54}
